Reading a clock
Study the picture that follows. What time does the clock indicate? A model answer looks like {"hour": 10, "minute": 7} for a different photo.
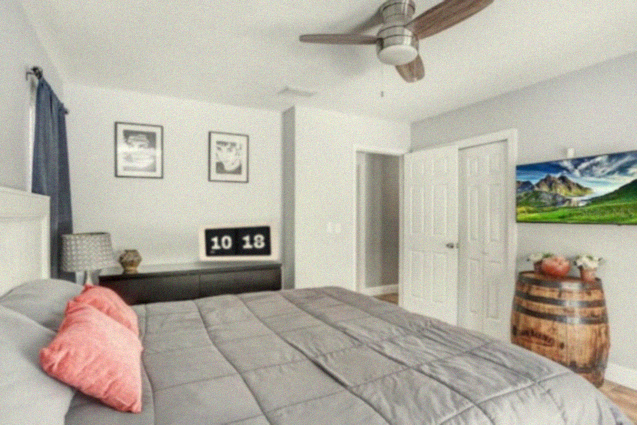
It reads {"hour": 10, "minute": 18}
